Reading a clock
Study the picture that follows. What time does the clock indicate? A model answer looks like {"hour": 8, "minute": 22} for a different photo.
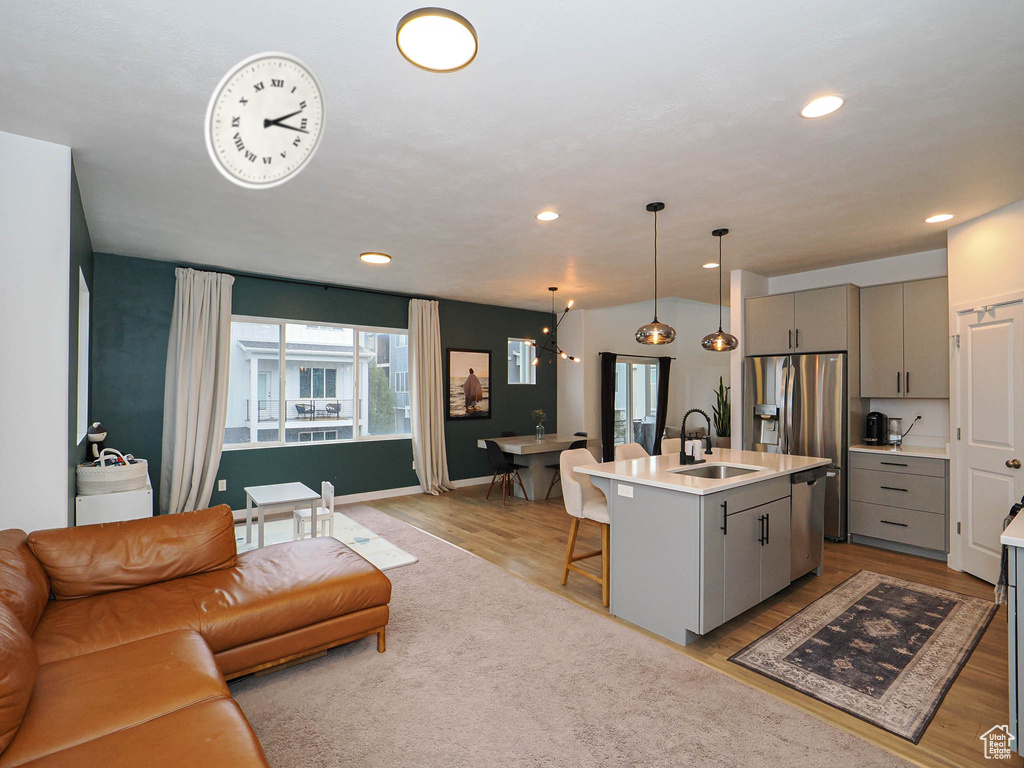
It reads {"hour": 2, "minute": 17}
